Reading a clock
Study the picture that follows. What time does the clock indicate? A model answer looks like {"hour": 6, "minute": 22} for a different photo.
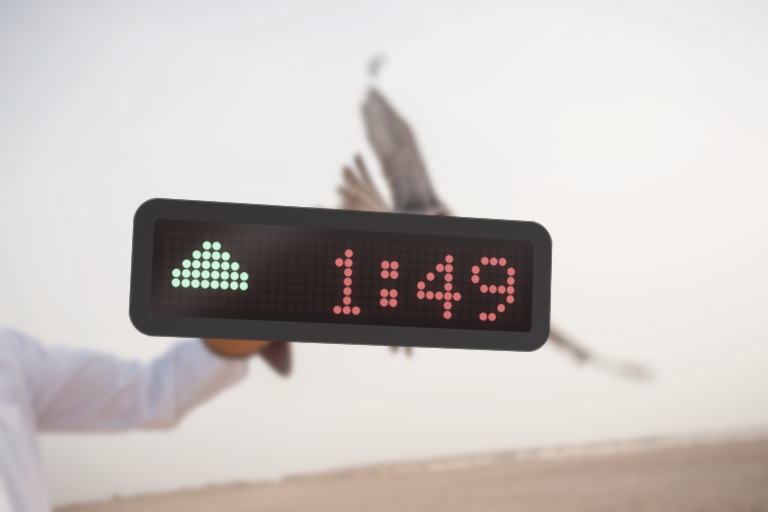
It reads {"hour": 1, "minute": 49}
